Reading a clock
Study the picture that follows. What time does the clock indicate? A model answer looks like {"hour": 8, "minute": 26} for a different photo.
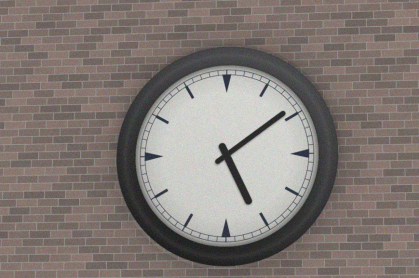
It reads {"hour": 5, "minute": 9}
